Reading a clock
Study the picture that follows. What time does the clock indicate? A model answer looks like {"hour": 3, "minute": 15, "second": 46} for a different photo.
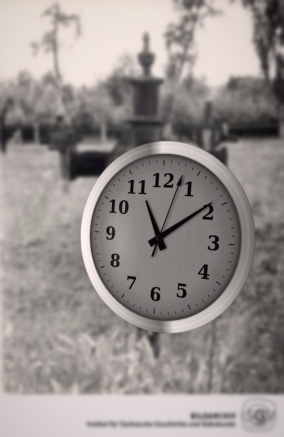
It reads {"hour": 11, "minute": 9, "second": 3}
